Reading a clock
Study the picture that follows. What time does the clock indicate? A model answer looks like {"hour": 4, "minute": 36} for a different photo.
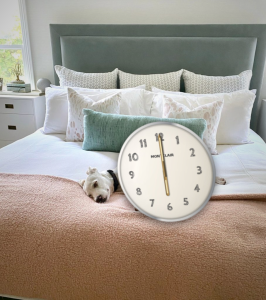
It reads {"hour": 6, "minute": 0}
